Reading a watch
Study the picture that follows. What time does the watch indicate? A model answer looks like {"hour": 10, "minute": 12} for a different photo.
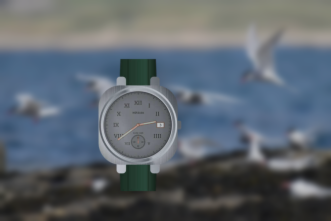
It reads {"hour": 2, "minute": 39}
